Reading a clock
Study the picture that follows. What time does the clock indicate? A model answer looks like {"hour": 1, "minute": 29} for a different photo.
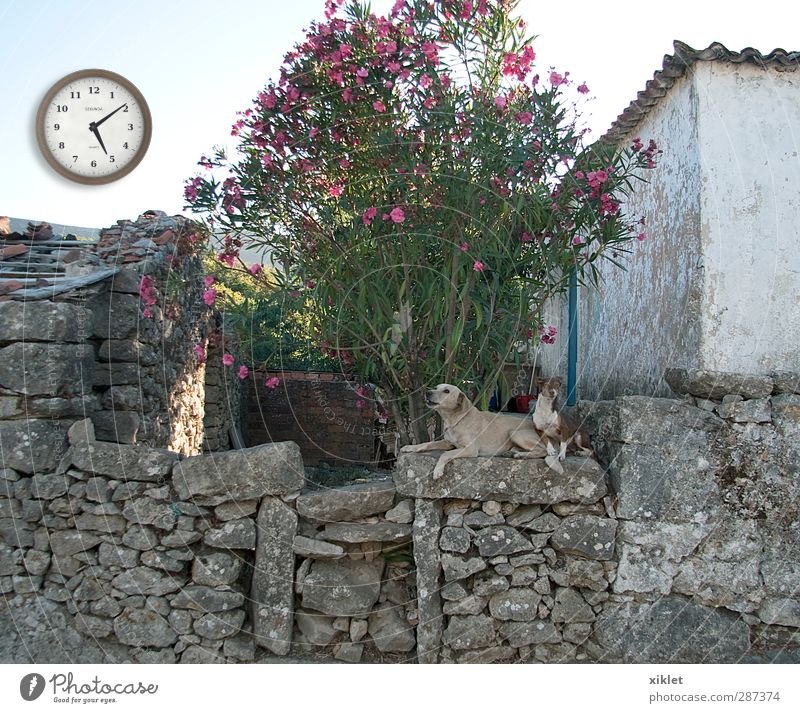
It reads {"hour": 5, "minute": 9}
